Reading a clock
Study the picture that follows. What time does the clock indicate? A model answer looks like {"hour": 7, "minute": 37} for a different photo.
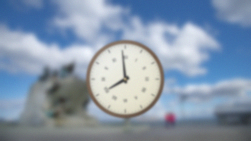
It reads {"hour": 7, "minute": 59}
